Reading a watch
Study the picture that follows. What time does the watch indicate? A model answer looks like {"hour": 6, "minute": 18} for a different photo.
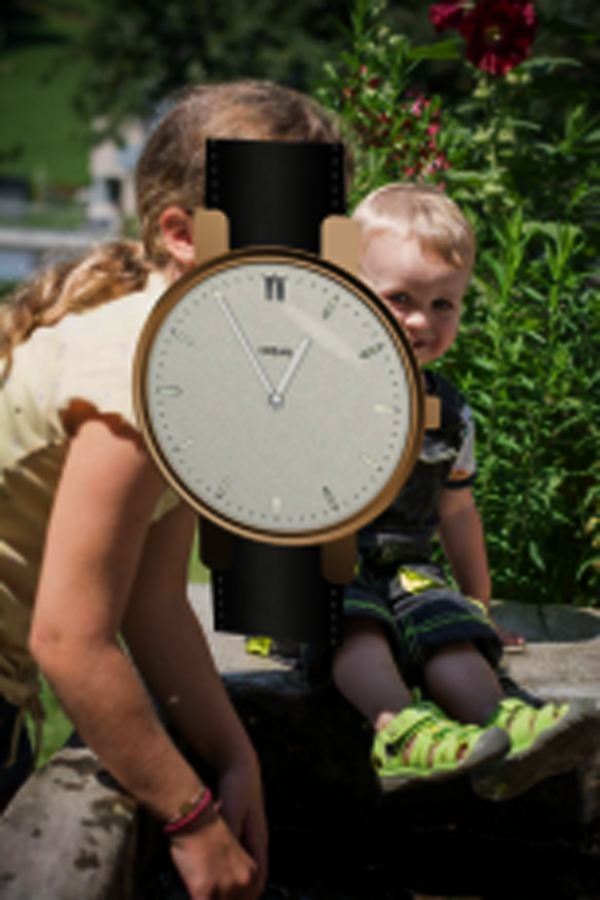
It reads {"hour": 12, "minute": 55}
